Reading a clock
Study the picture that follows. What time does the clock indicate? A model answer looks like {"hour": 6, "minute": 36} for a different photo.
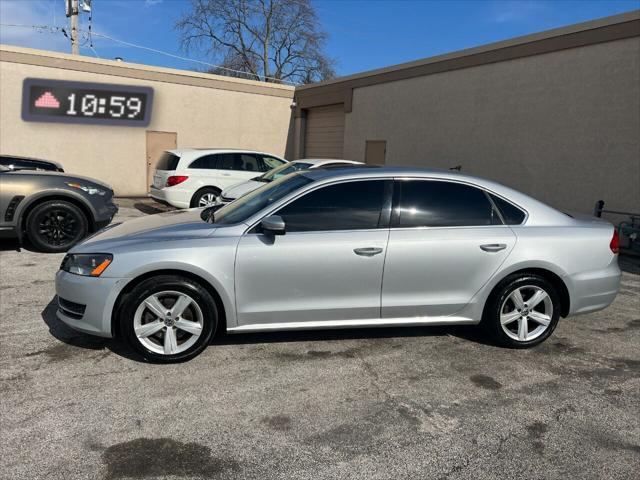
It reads {"hour": 10, "minute": 59}
